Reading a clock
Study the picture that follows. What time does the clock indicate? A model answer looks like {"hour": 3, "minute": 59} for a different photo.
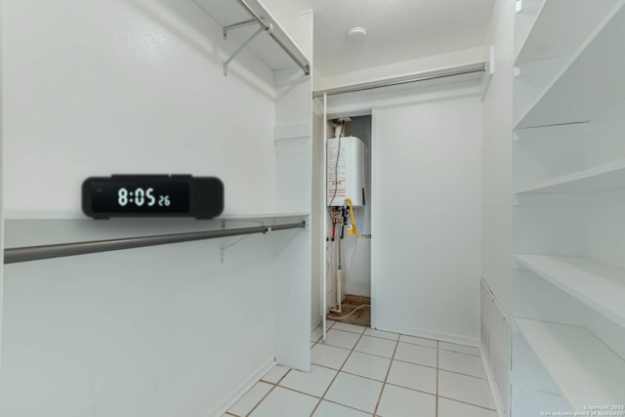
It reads {"hour": 8, "minute": 5}
